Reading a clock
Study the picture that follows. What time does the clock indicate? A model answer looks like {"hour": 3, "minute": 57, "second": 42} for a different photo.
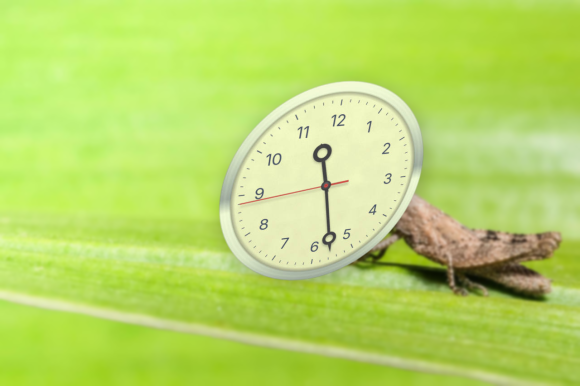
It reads {"hour": 11, "minute": 27, "second": 44}
